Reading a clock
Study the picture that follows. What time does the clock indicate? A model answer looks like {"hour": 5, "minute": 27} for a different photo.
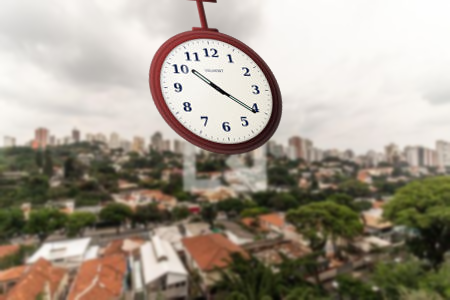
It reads {"hour": 10, "minute": 21}
